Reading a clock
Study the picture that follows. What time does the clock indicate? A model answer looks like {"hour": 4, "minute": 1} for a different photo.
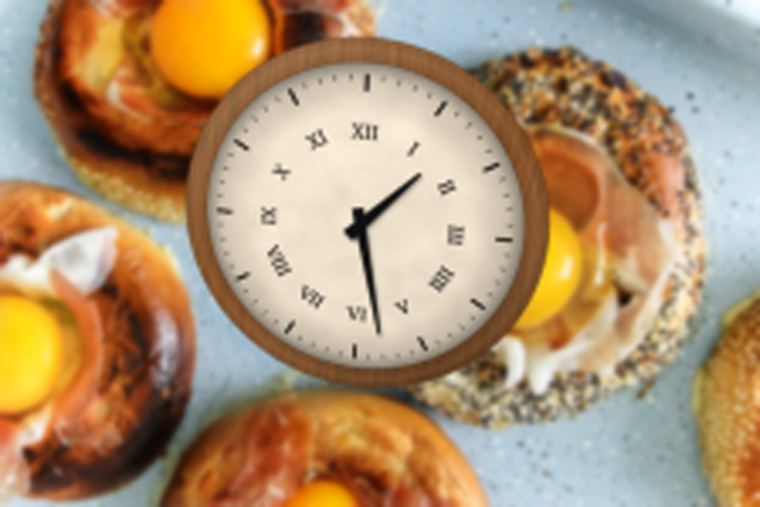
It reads {"hour": 1, "minute": 28}
